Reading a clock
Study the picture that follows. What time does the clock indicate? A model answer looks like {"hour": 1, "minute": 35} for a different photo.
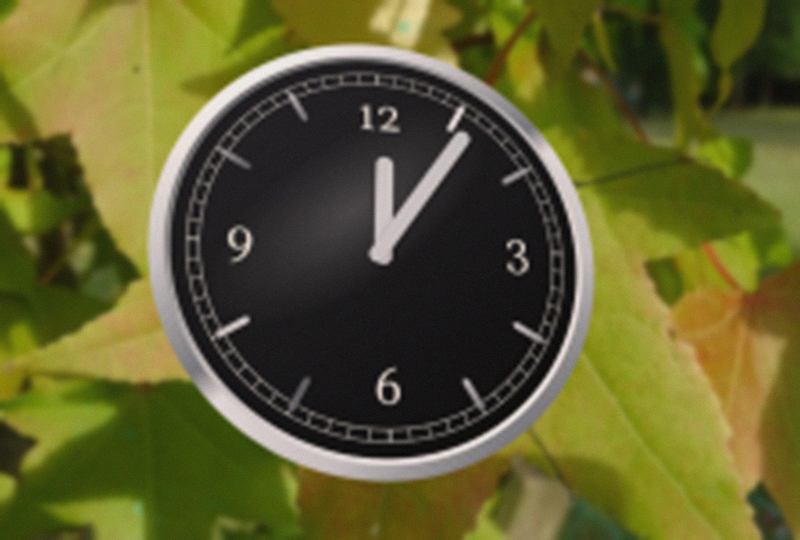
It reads {"hour": 12, "minute": 6}
